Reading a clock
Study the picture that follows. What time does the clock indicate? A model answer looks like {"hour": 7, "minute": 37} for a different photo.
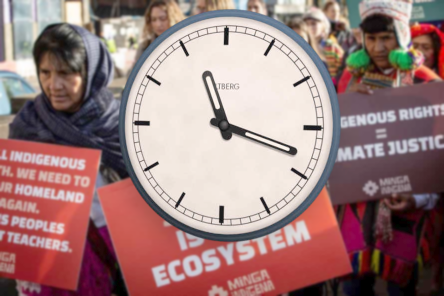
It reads {"hour": 11, "minute": 18}
